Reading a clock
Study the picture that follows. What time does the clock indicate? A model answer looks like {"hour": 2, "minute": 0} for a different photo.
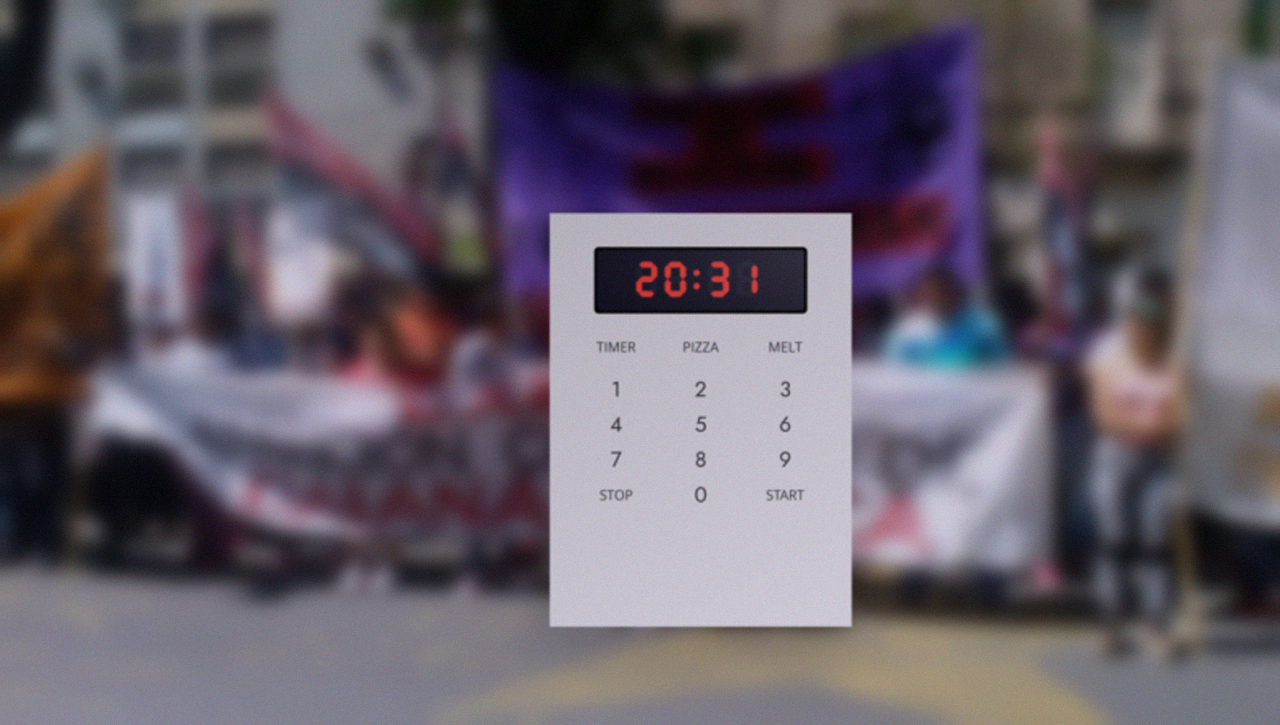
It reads {"hour": 20, "minute": 31}
